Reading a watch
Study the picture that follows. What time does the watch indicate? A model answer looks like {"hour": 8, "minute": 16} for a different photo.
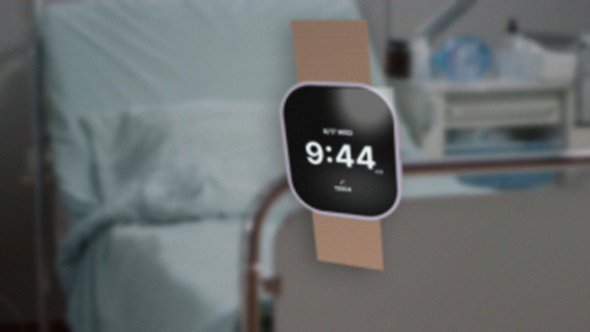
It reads {"hour": 9, "minute": 44}
